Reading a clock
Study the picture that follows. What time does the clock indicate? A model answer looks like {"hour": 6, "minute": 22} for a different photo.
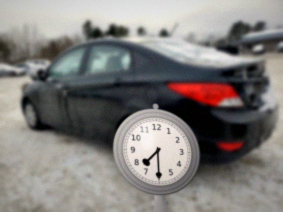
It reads {"hour": 7, "minute": 30}
